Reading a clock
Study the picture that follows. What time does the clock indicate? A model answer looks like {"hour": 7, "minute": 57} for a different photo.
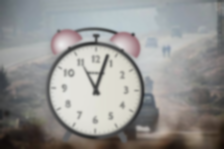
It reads {"hour": 11, "minute": 3}
